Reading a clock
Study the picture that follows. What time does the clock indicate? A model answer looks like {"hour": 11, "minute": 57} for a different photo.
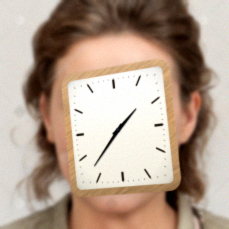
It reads {"hour": 1, "minute": 37}
